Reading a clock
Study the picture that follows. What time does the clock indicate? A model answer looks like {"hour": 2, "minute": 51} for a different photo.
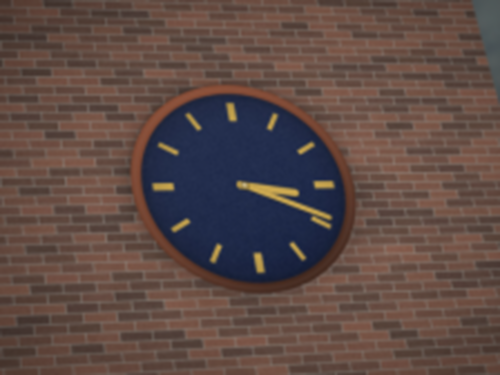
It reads {"hour": 3, "minute": 19}
